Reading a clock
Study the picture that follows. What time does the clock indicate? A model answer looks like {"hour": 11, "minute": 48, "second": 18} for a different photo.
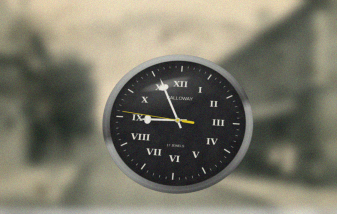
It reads {"hour": 8, "minute": 55, "second": 46}
